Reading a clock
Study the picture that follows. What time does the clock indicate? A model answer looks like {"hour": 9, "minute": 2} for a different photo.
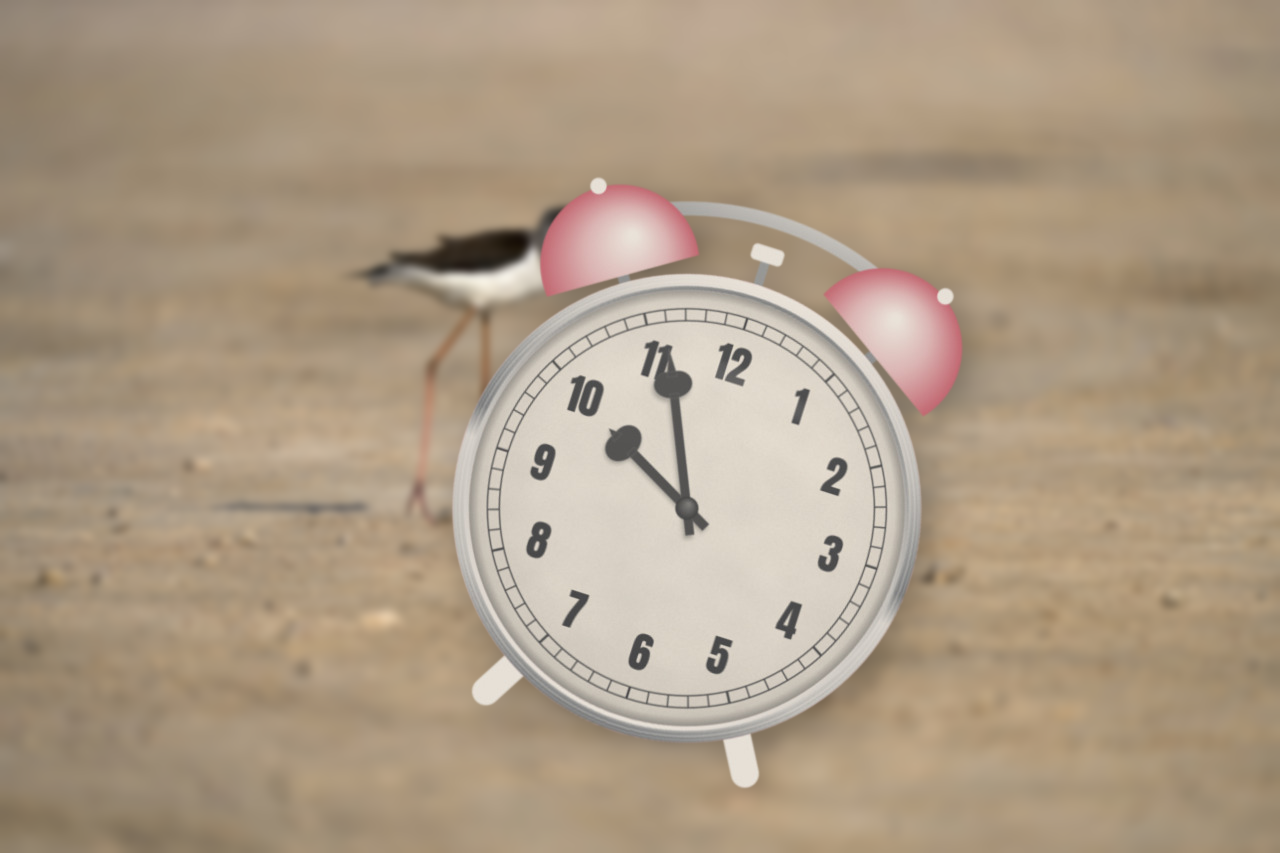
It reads {"hour": 9, "minute": 56}
